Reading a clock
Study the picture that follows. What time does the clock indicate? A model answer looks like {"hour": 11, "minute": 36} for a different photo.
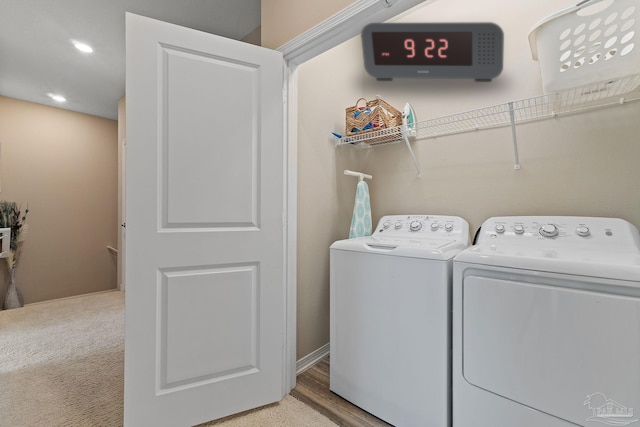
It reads {"hour": 9, "minute": 22}
